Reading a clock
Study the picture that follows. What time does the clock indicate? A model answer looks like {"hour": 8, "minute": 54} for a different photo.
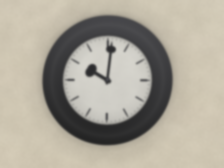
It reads {"hour": 10, "minute": 1}
